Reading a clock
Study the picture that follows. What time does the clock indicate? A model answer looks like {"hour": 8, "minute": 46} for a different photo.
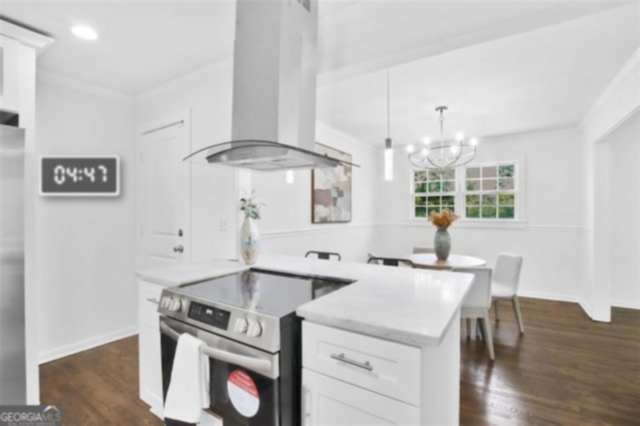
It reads {"hour": 4, "minute": 47}
